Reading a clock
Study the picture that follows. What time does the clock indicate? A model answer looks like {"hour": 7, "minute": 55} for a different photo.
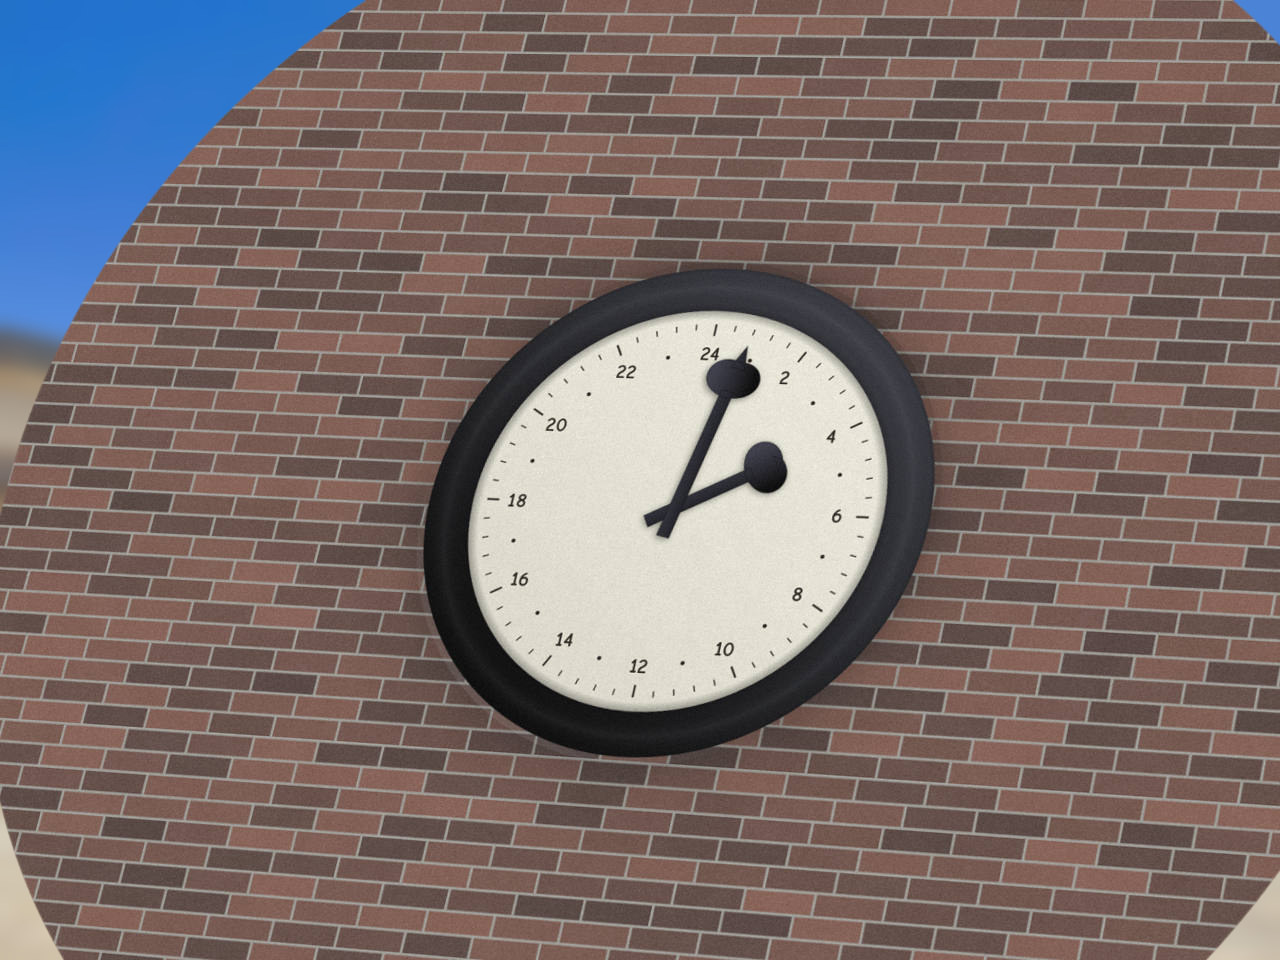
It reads {"hour": 4, "minute": 2}
